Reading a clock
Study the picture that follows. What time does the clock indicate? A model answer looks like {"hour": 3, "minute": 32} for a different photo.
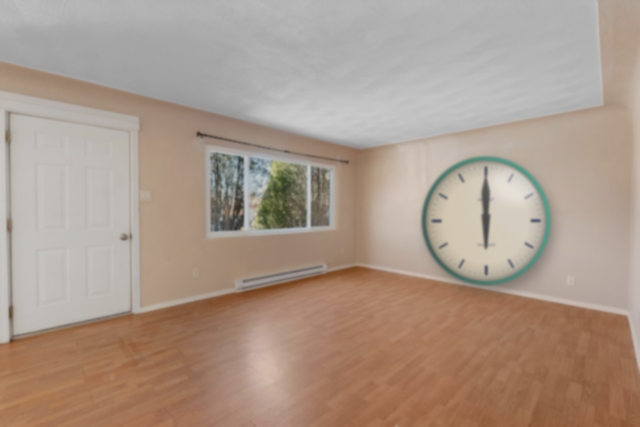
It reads {"hour": 6, "minute": 0}
